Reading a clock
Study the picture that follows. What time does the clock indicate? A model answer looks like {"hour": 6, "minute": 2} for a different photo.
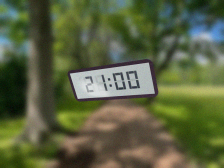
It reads {"hour": 21, "minute": 0}
